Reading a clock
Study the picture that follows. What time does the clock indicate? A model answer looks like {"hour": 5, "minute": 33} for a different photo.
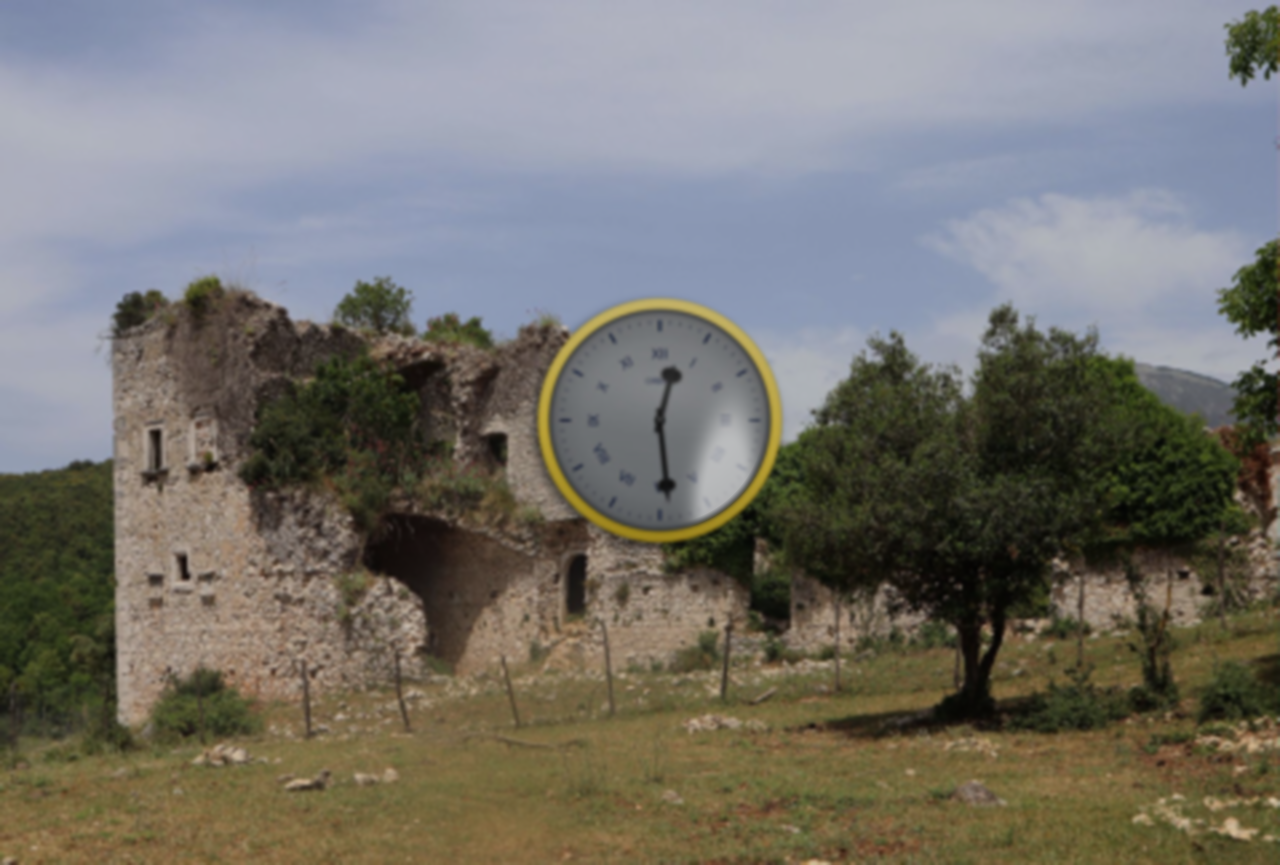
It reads {"hour": 12, "minute": 29}
